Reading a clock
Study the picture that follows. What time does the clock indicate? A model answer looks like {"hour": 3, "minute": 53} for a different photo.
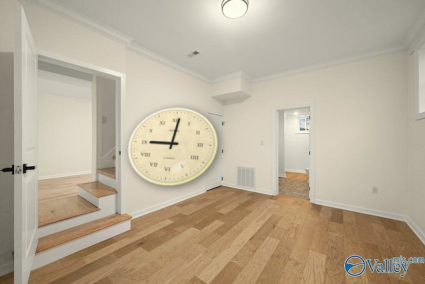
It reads {"hour": 9, "minute": 1}
